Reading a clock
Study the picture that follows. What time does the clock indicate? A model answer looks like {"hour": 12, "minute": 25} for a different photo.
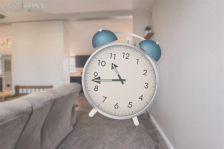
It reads {"hour": 10, "minute": 43}
